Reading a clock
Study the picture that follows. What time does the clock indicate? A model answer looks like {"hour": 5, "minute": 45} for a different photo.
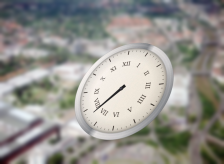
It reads {"hour": 7, "minute": 38}
